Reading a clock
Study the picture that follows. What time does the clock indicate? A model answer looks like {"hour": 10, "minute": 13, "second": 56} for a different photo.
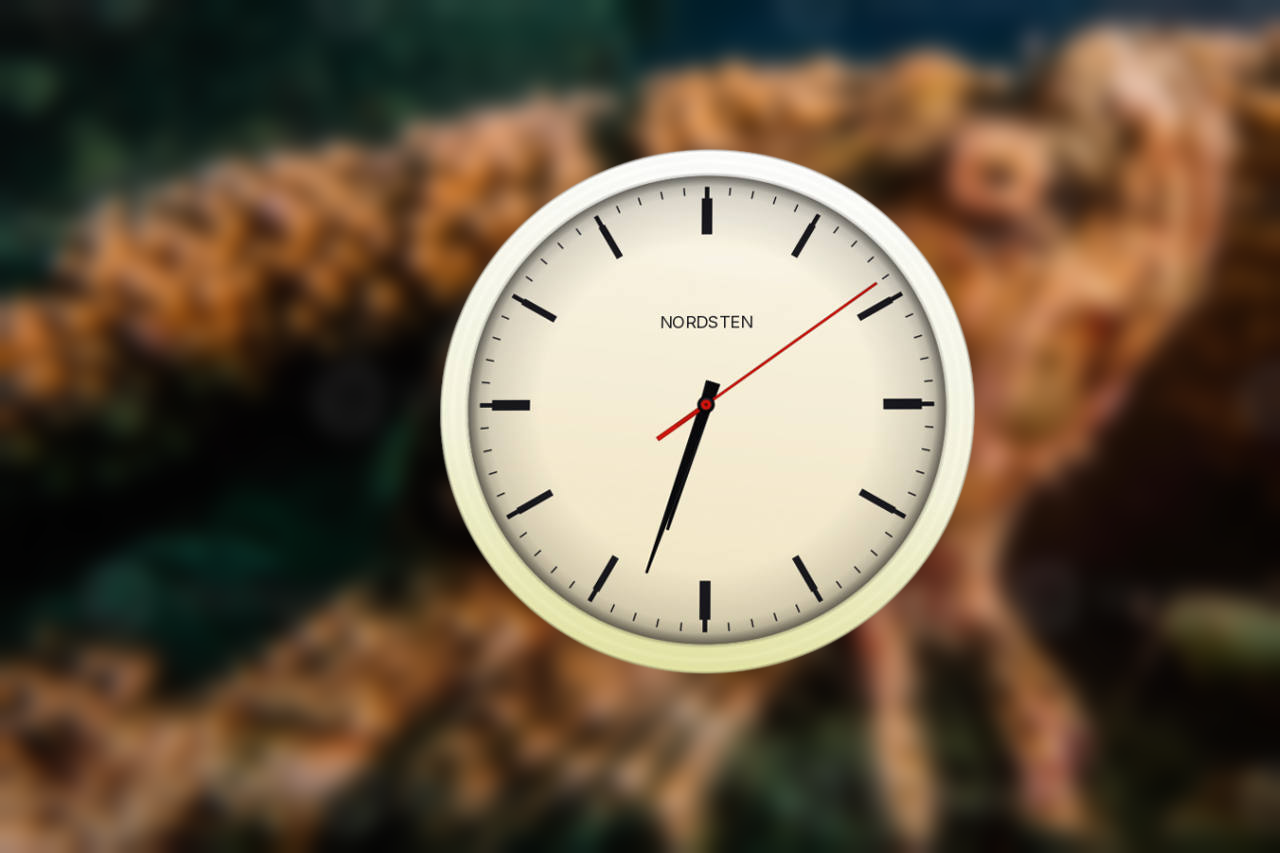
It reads {"hour": 6, "minute": 33, "second": 9}
